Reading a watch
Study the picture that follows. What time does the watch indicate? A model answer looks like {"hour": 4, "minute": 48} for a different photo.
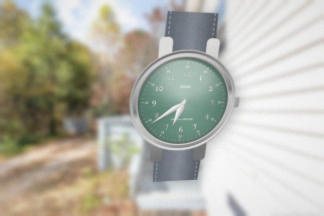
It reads {"hour": 6, "minute": 39}
